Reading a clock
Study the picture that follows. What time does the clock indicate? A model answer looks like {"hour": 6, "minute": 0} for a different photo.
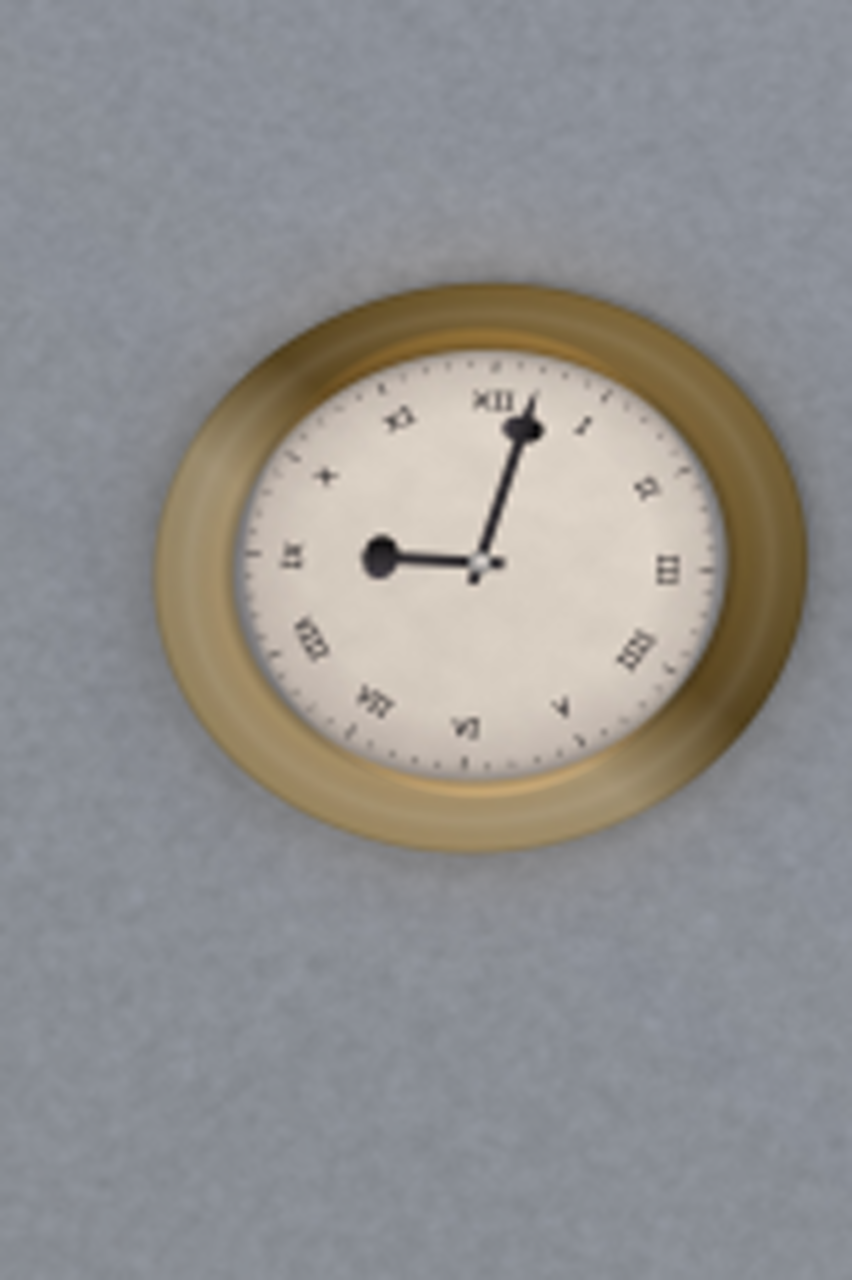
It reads {"hour": 9, "minute": 2}
